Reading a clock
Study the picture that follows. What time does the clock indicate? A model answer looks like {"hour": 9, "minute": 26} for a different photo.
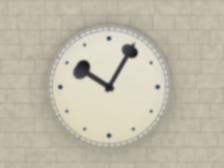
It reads {"hour": 10, "minute": 5}
